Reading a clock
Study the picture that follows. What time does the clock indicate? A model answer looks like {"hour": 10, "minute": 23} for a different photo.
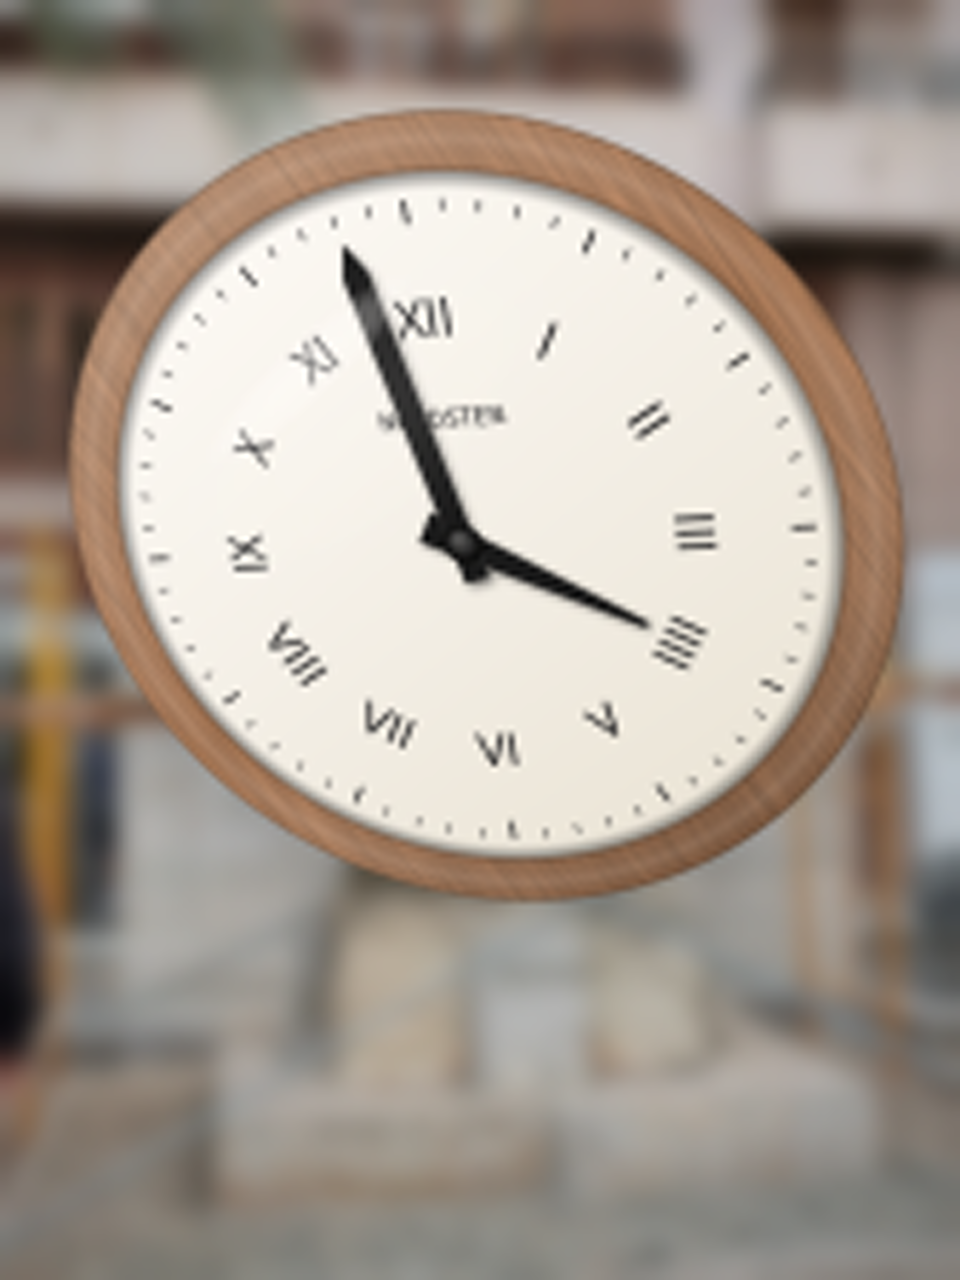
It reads {"hour": 3, "minute": 58}
